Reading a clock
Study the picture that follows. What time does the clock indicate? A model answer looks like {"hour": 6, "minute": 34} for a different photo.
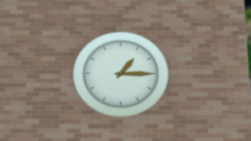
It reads {"hour": 1, "minute": 15}
